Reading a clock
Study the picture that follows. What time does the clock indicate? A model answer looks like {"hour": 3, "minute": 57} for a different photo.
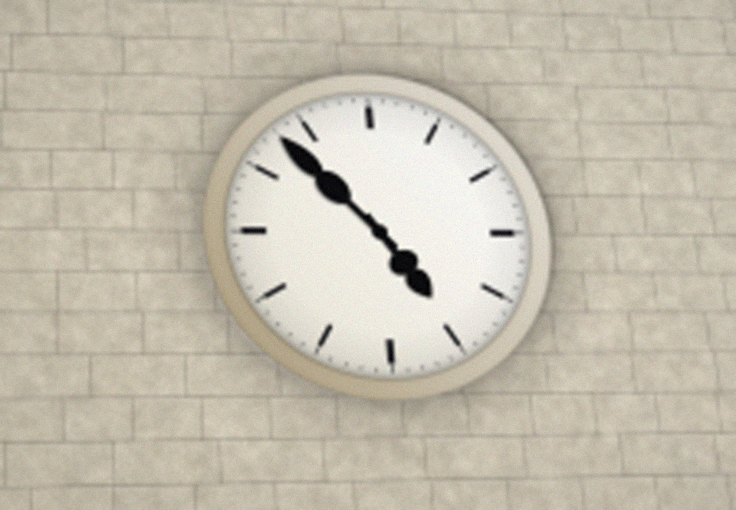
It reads {"hour": 4, "minute": 53}
